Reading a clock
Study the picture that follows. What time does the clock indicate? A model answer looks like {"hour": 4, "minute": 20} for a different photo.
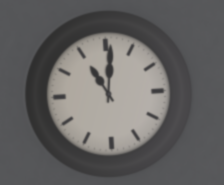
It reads {"hour": 11, "minute": 1}
